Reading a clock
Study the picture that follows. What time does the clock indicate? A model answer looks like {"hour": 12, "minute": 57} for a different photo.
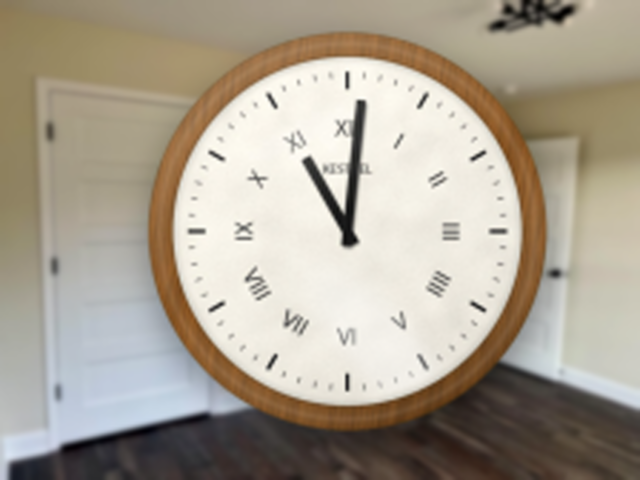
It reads {"hour": 11, "minute": 1}
